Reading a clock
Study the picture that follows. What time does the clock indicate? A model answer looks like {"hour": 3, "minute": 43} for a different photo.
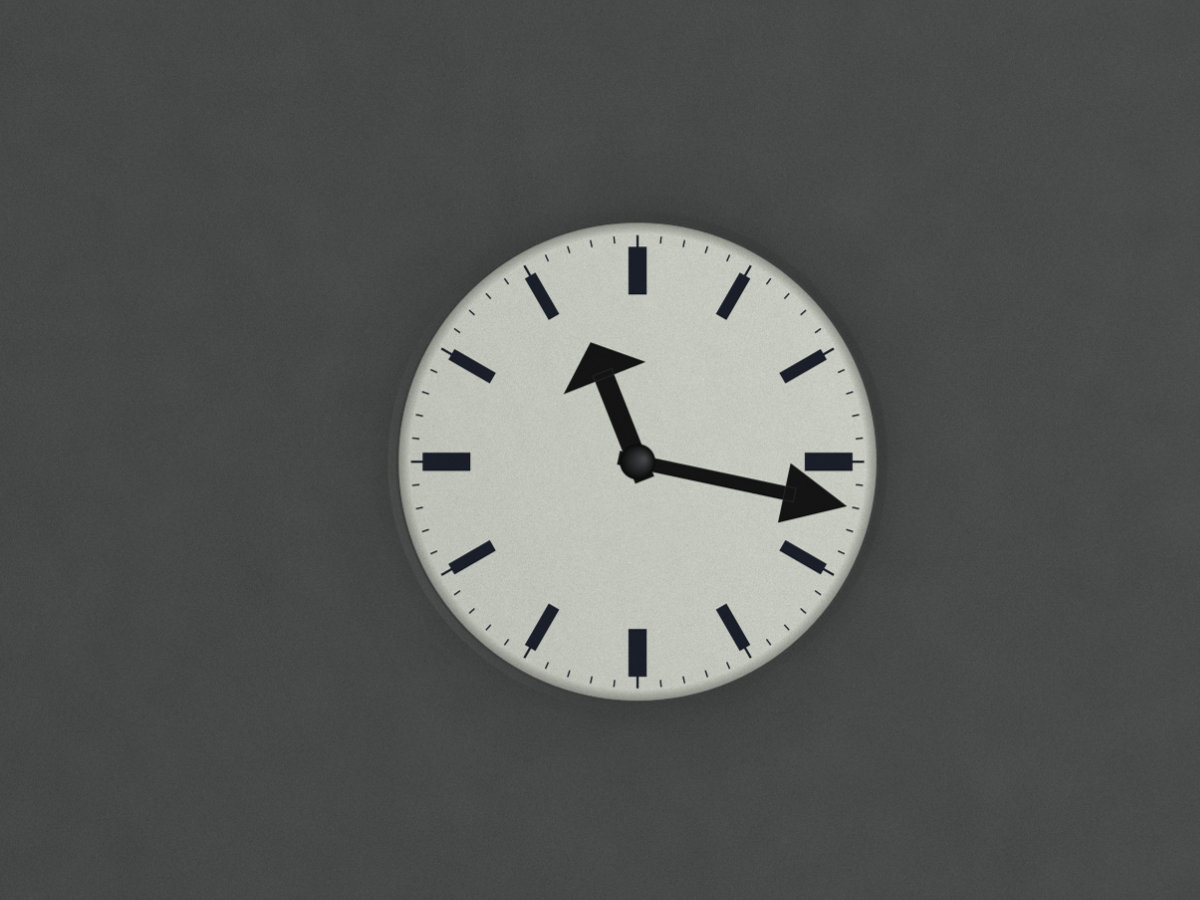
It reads {"hour": 11, "minute": 17}
